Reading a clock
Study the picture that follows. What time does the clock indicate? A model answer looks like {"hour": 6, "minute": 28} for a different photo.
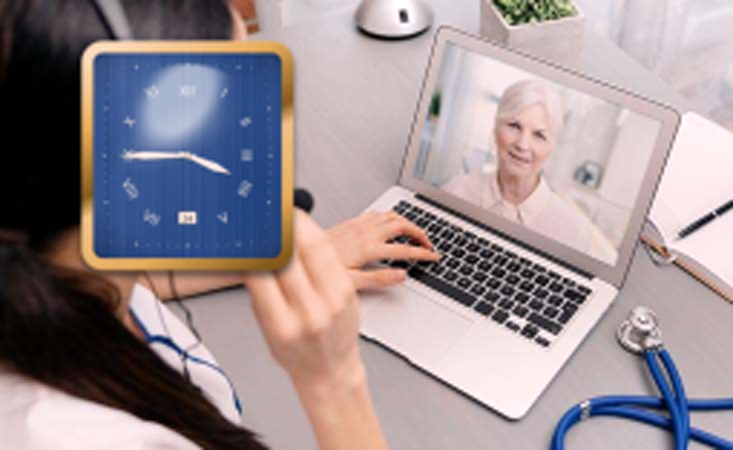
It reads {"hour": 3, "minute": 45}
